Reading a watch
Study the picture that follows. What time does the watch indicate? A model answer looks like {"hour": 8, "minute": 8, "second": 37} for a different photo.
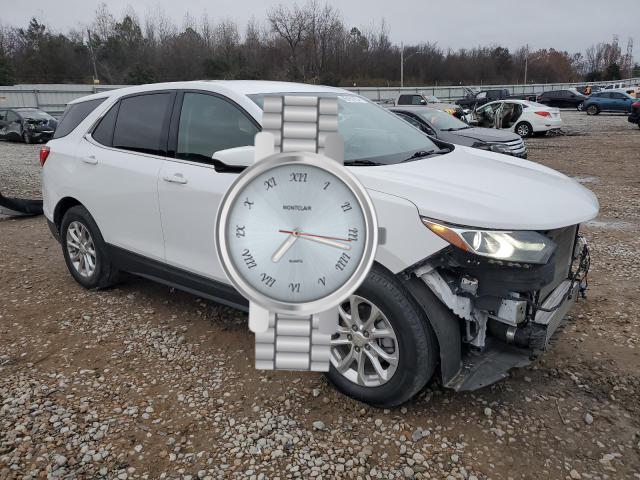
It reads {"hour": 7, "minute": 17, "second": 16}
